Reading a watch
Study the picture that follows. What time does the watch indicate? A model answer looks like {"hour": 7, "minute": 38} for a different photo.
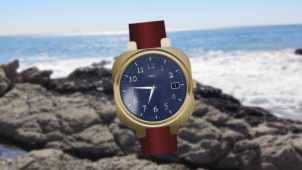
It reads {"hour": 6, "minute": 46}
